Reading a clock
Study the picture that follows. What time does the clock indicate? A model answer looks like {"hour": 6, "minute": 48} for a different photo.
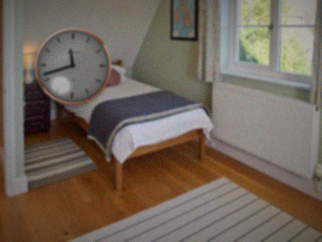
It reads {"hour": 11, "minute": 42}
